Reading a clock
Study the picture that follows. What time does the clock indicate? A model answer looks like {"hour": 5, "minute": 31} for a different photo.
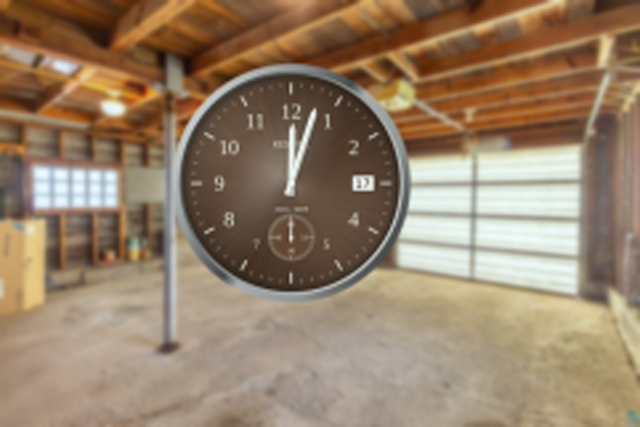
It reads {"hour": 12, "minute": 3}
